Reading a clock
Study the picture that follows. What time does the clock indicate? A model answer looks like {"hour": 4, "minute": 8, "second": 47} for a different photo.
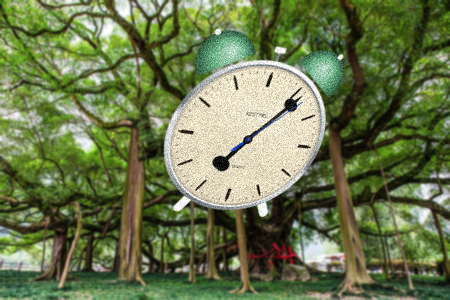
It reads {"hour": 7, "minute": 6, "second": 7}
